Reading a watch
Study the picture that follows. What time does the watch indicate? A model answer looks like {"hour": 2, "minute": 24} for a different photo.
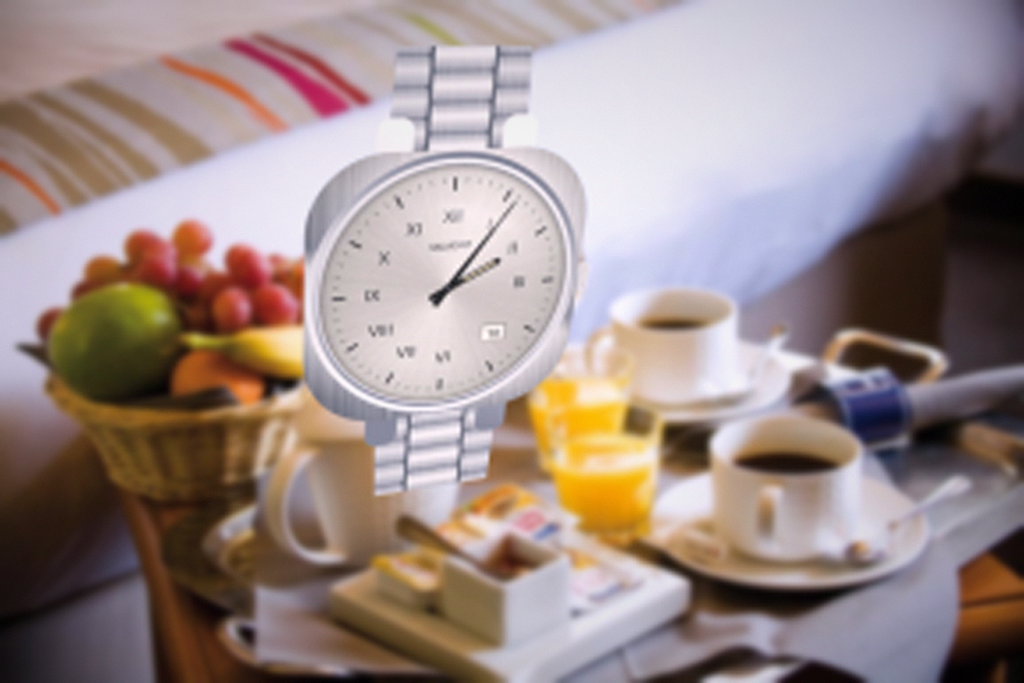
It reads {"hour": 2, "minute": 6}
